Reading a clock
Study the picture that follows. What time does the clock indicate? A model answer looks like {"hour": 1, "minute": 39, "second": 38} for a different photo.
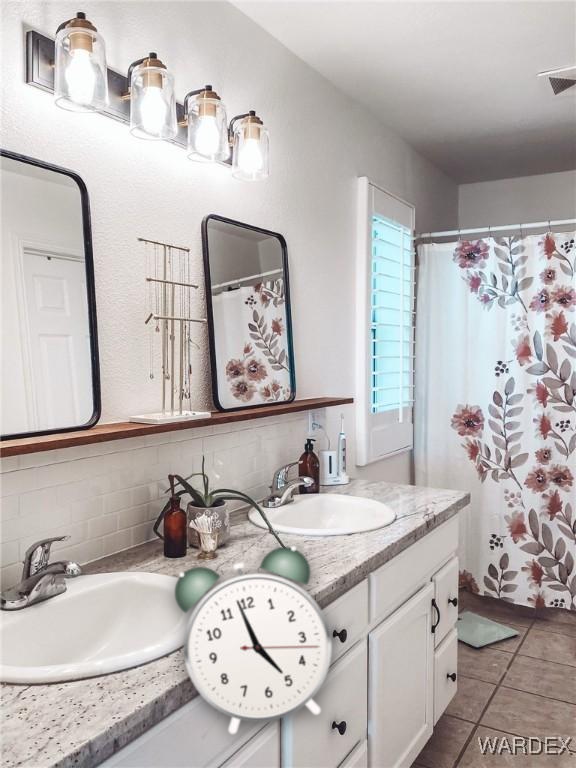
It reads {"hour": 4, "minute": 58, "second": 17}
